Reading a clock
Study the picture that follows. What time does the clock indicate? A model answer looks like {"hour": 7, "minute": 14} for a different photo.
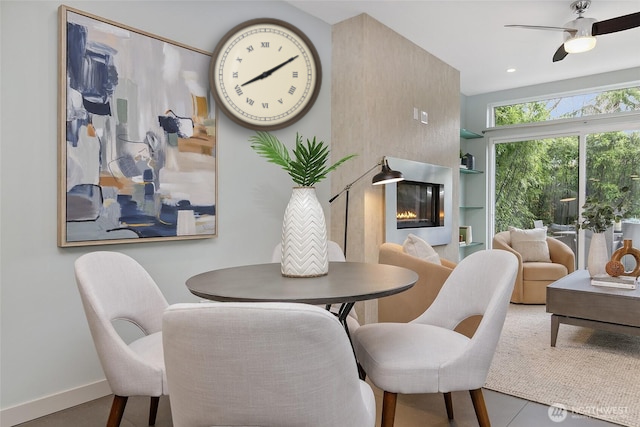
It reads {"hour": 8, "minute": 10}
